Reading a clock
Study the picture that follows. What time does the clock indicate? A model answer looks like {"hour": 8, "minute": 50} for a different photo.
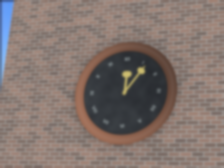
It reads {"hour": 12, "minute": 6}
